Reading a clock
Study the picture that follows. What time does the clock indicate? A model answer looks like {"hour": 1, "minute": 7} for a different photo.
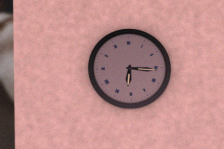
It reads {"hour": 6, "minute": 16}
